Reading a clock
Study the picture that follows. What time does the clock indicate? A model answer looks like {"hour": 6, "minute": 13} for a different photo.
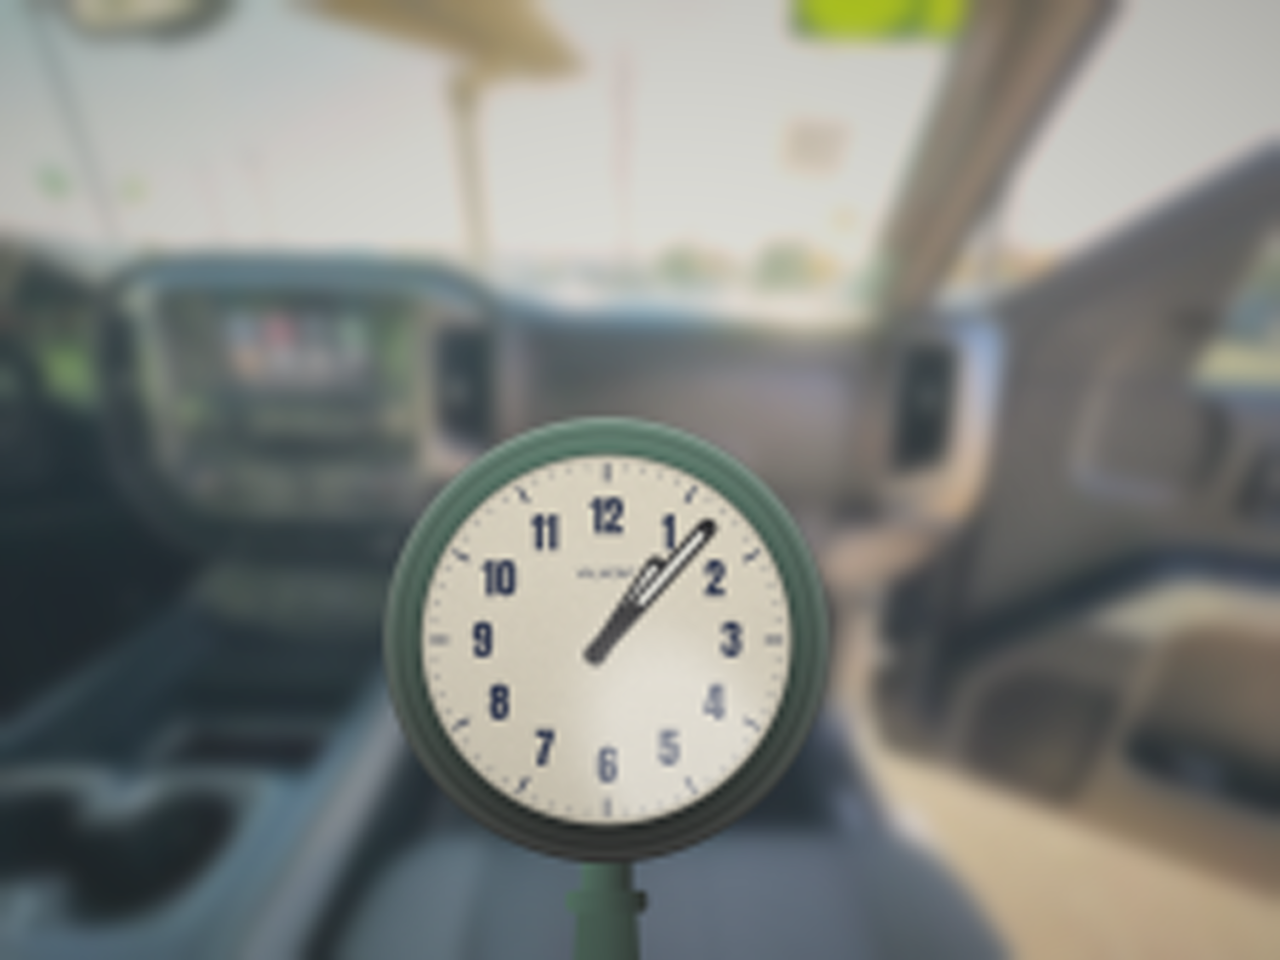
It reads {"hour": 1, "minute": 7}
